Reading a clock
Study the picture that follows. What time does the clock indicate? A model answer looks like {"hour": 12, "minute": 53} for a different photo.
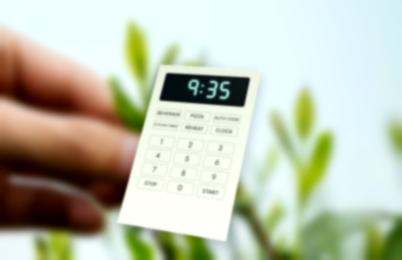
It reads {"hour": 9, "minute": 35}
